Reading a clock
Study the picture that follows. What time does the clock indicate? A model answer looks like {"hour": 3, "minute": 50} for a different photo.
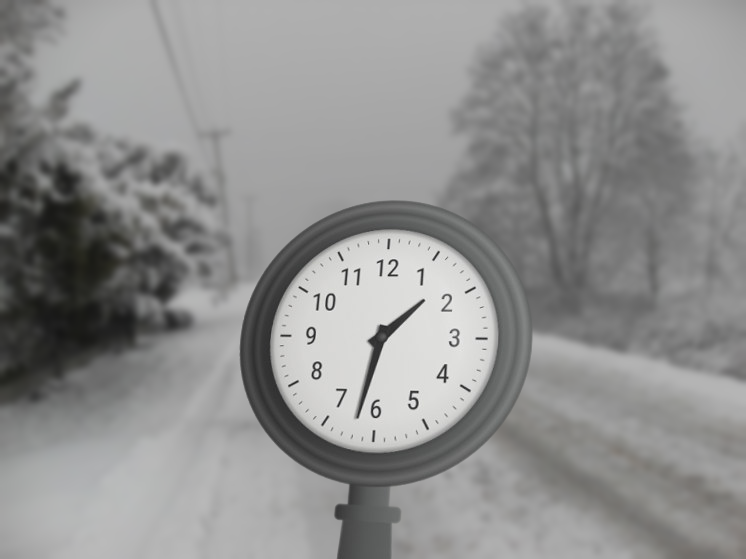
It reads {"hour": 1, "minute": 32}
